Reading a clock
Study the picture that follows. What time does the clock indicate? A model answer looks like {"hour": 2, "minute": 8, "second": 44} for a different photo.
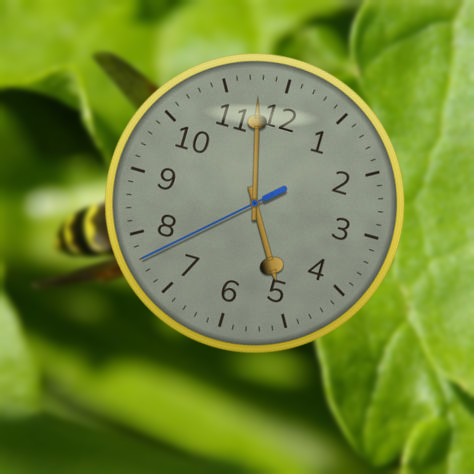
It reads {"hour": 4, "minute": 57, "second": 38}
